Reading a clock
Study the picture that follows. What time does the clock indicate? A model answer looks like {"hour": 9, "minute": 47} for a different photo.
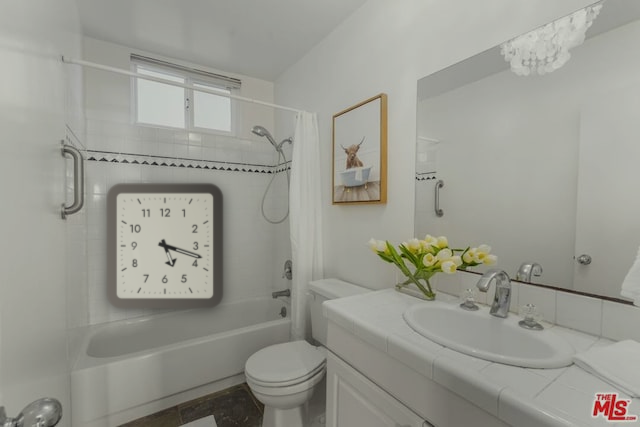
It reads {"hour": 5, "minute": 18}
